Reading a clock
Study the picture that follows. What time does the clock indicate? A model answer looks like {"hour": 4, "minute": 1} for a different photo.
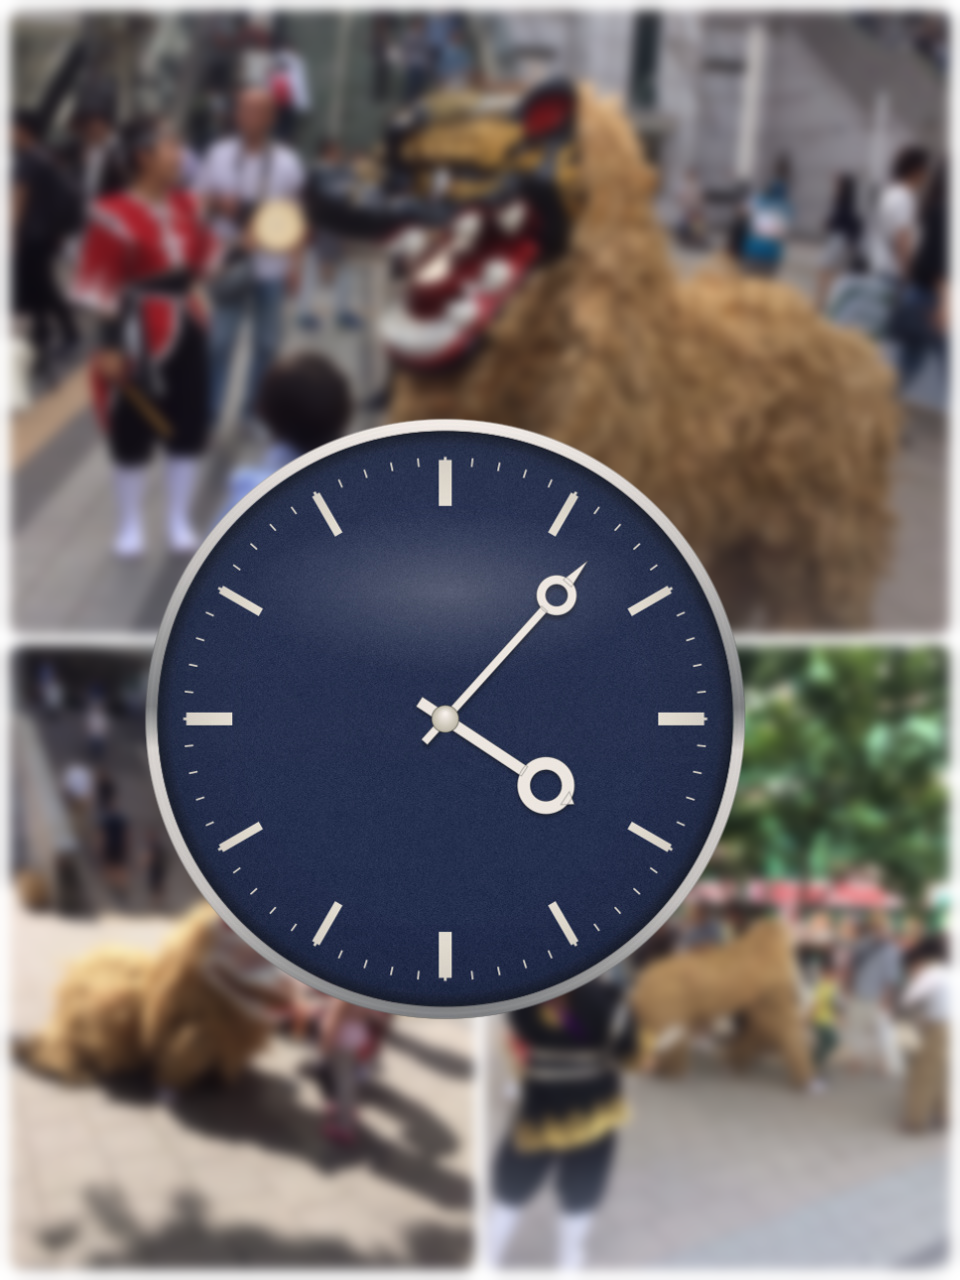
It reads {"hour": 4, "minute": 7}
